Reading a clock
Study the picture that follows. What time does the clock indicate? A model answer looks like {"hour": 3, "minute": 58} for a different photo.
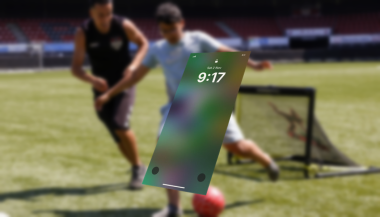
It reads {"hour": 9, "minute": 17}
